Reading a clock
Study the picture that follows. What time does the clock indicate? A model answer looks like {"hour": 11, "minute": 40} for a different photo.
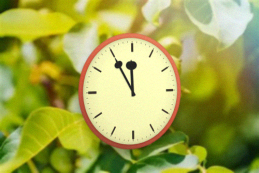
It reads {"hour": 11, "minute": 55}
